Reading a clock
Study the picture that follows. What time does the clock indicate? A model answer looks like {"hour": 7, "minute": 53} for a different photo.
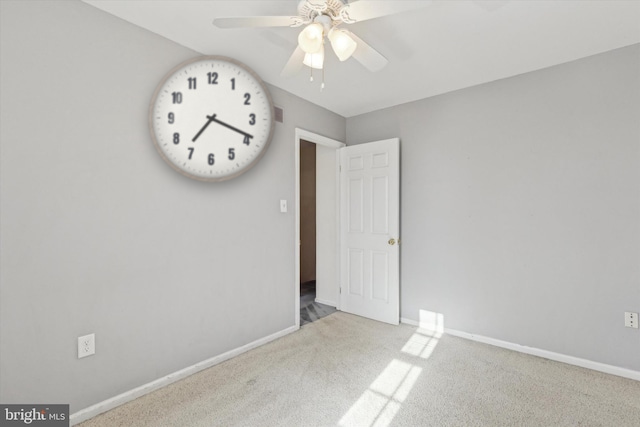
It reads {"hour": 7, "minute": 19}
